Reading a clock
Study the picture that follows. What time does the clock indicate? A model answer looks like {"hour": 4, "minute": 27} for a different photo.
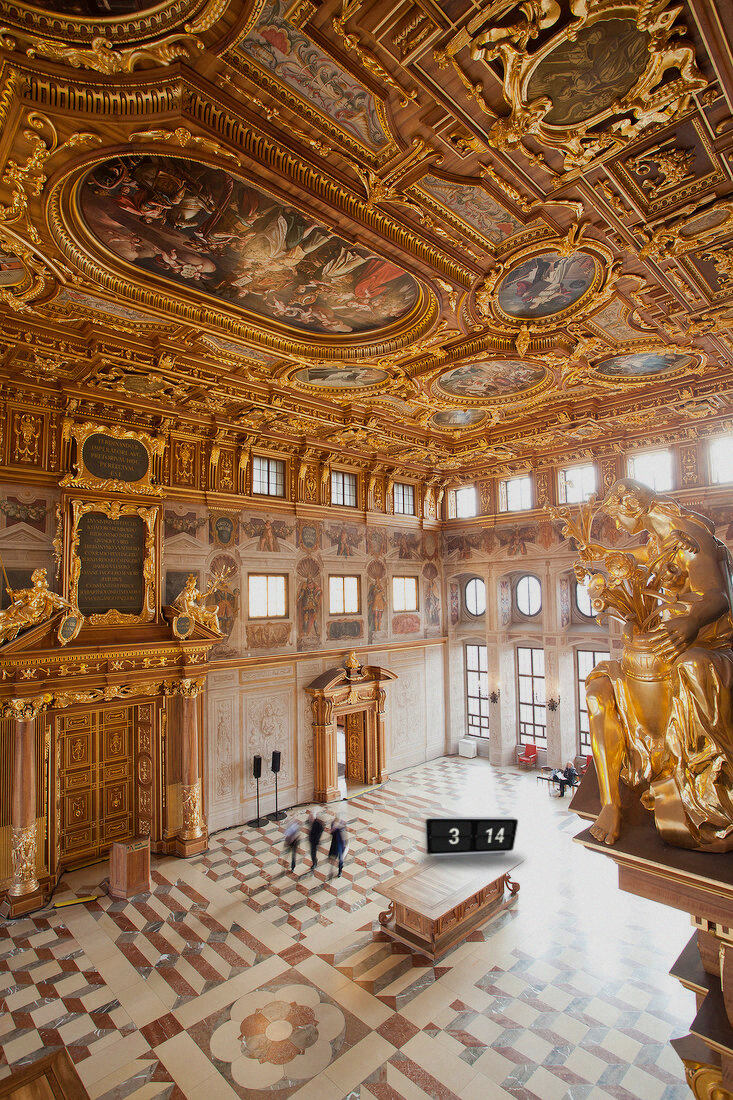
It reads {"hour": 3, "minute": 14}
